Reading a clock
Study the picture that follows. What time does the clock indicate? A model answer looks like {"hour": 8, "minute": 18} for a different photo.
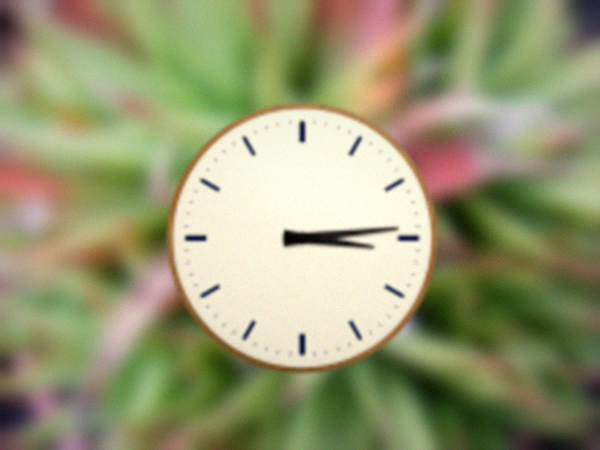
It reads {"hour": 3, "minute": 14}
